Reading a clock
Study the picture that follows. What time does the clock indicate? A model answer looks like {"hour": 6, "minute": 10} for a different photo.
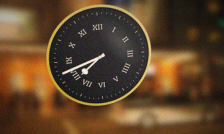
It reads {"hour": 7, "minute": 42}
